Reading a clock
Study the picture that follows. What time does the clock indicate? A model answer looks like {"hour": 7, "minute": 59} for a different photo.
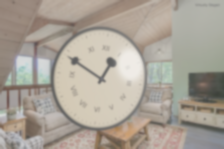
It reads {"hour": 12, "minute": 49}
